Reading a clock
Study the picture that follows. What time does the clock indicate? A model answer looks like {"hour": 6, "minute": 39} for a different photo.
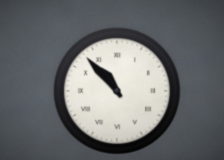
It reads {"hour": 10, "minute": 53}
